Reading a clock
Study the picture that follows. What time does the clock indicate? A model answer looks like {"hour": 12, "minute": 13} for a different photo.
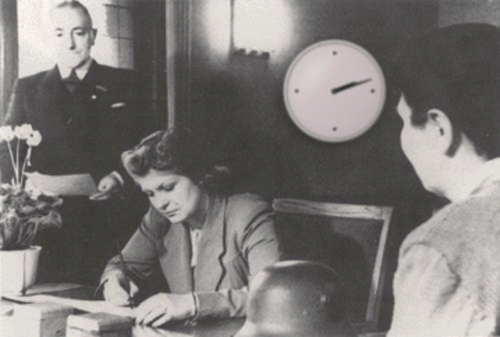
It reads {"hour": 2, "minute": 12}
